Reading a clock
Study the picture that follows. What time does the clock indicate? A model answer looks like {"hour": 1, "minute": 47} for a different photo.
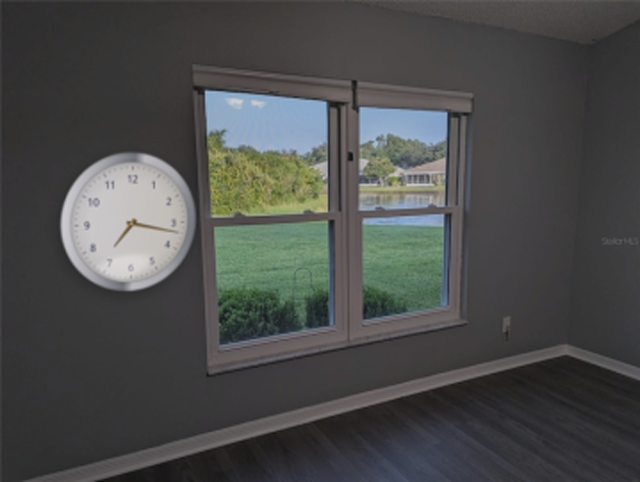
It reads {"hour": 7, "minute": 17}
